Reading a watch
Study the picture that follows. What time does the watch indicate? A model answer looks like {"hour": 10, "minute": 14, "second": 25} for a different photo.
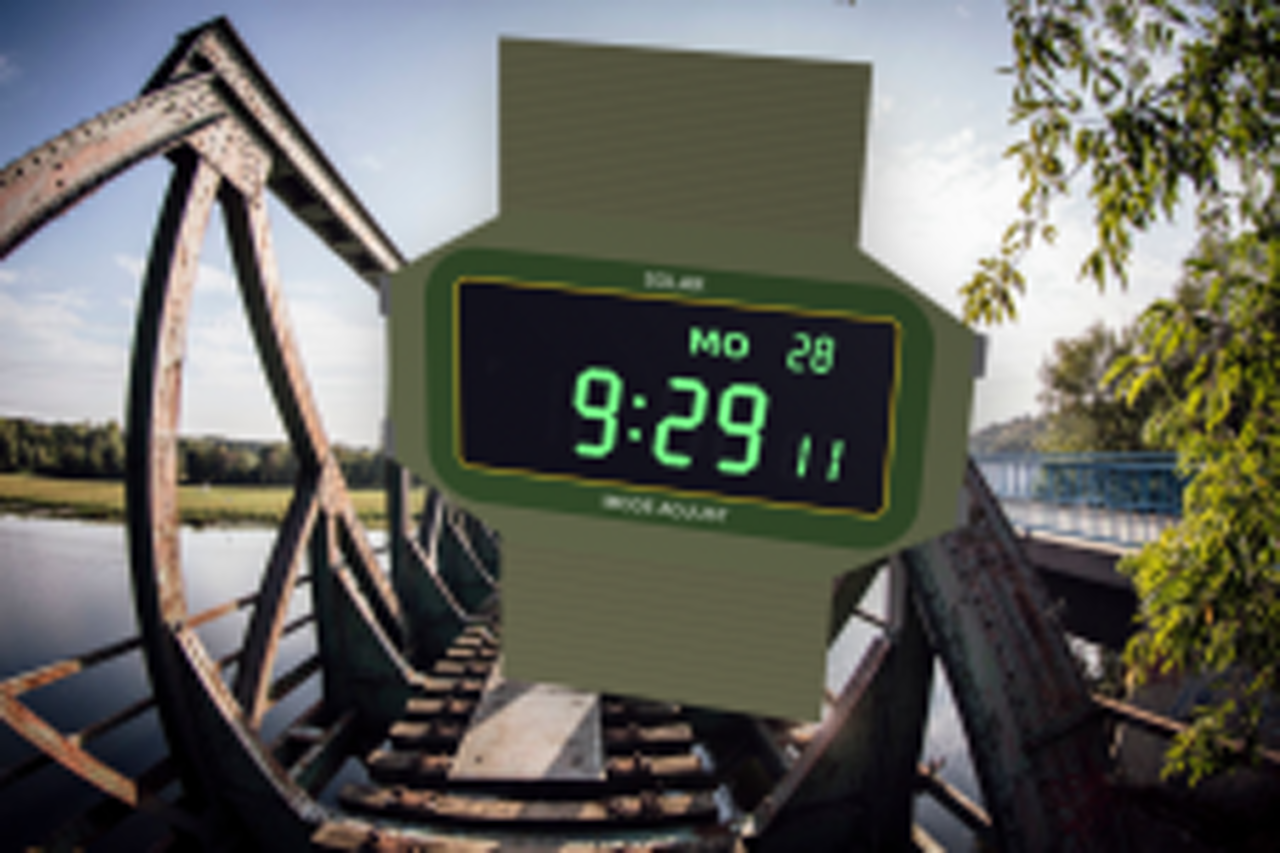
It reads {"hour": 9, "minute": 29, "second": 11}
